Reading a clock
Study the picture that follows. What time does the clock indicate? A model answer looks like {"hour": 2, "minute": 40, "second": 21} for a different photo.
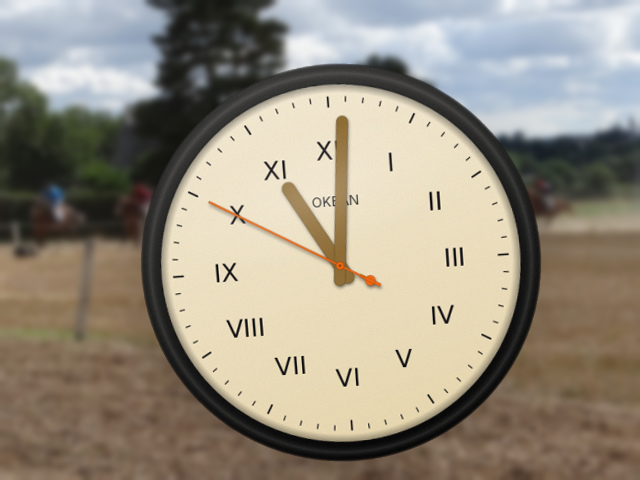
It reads {"hour": 11, "minute": 0, "second": 50}
